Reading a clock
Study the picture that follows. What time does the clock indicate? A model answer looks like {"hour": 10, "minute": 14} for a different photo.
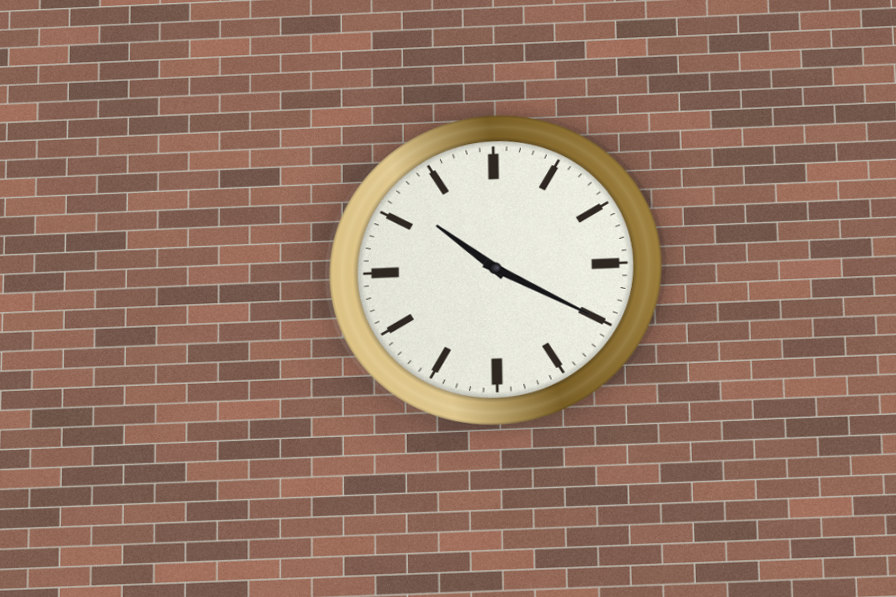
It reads {"hour": 10, "minute": 20}
